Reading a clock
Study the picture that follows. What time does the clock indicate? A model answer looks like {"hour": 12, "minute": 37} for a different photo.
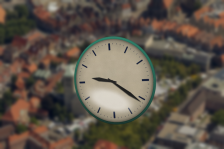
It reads {"hour": 9, "minute": 21}
